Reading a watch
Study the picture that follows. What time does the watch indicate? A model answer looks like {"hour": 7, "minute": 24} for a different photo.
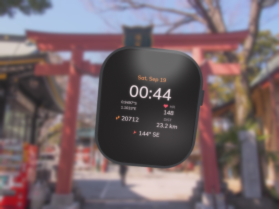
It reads {"hour": 0, "minute": 44}
